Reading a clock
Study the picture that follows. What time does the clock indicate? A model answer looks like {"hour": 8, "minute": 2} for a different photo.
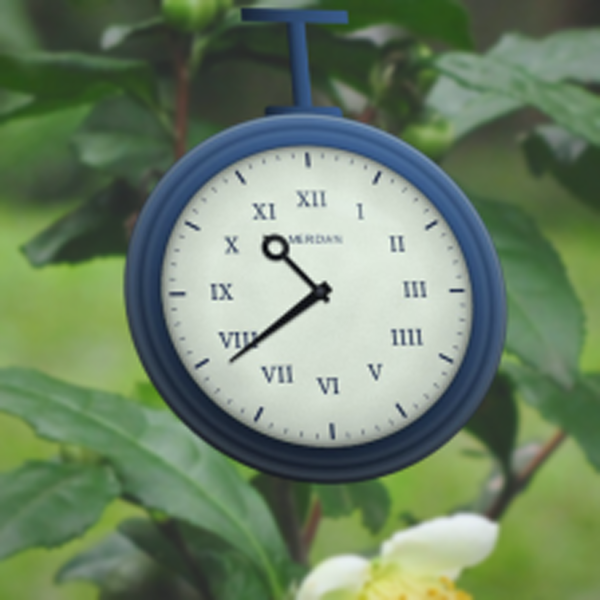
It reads {"hour": 10, "minute": 39}
